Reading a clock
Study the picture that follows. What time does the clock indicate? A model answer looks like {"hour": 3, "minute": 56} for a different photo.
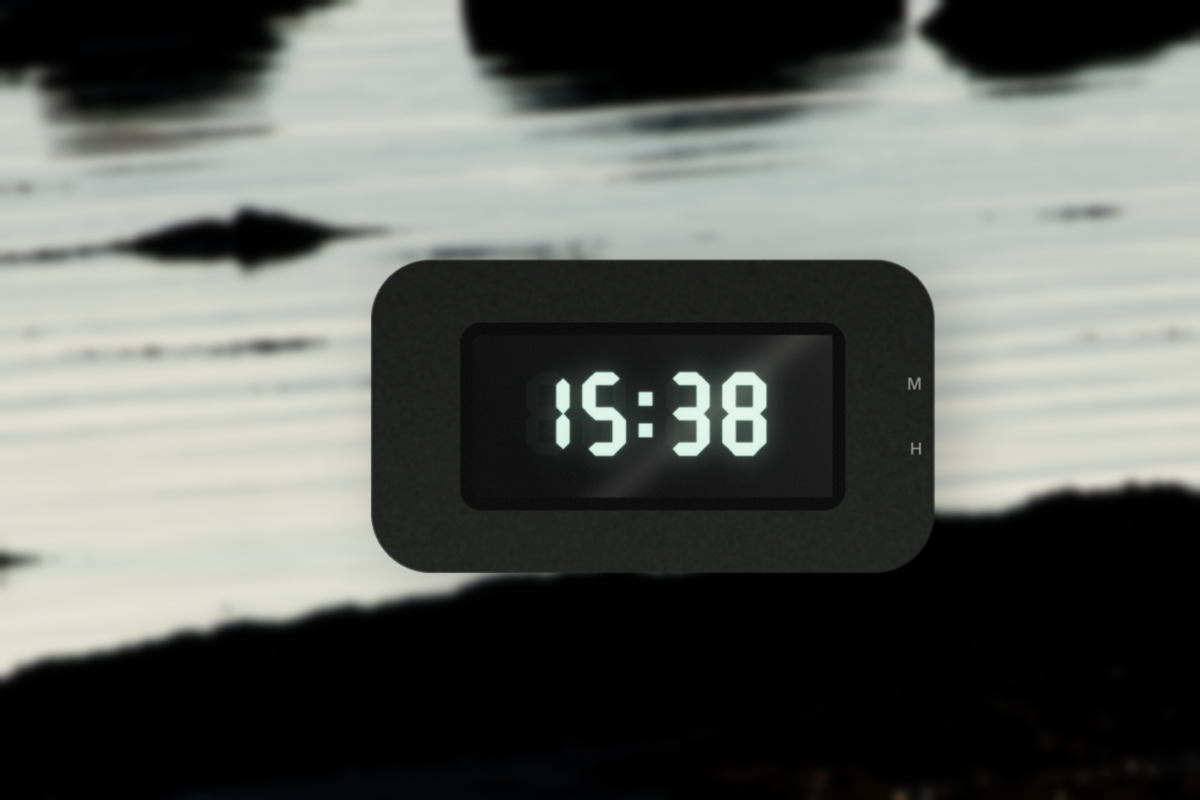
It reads {"hour": 15, "minute": 38}
